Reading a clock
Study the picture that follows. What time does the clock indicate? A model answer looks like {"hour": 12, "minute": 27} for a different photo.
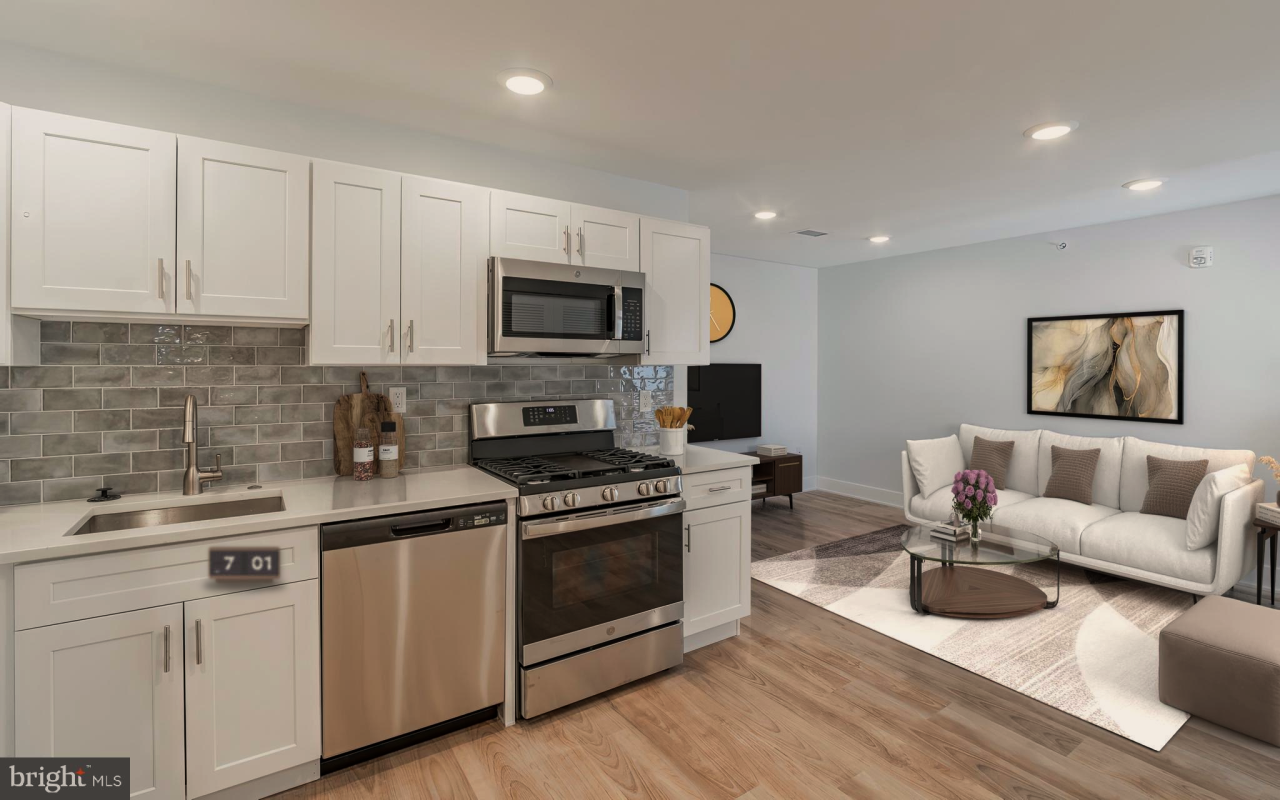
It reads {"hour": 7, "minute": 1}
